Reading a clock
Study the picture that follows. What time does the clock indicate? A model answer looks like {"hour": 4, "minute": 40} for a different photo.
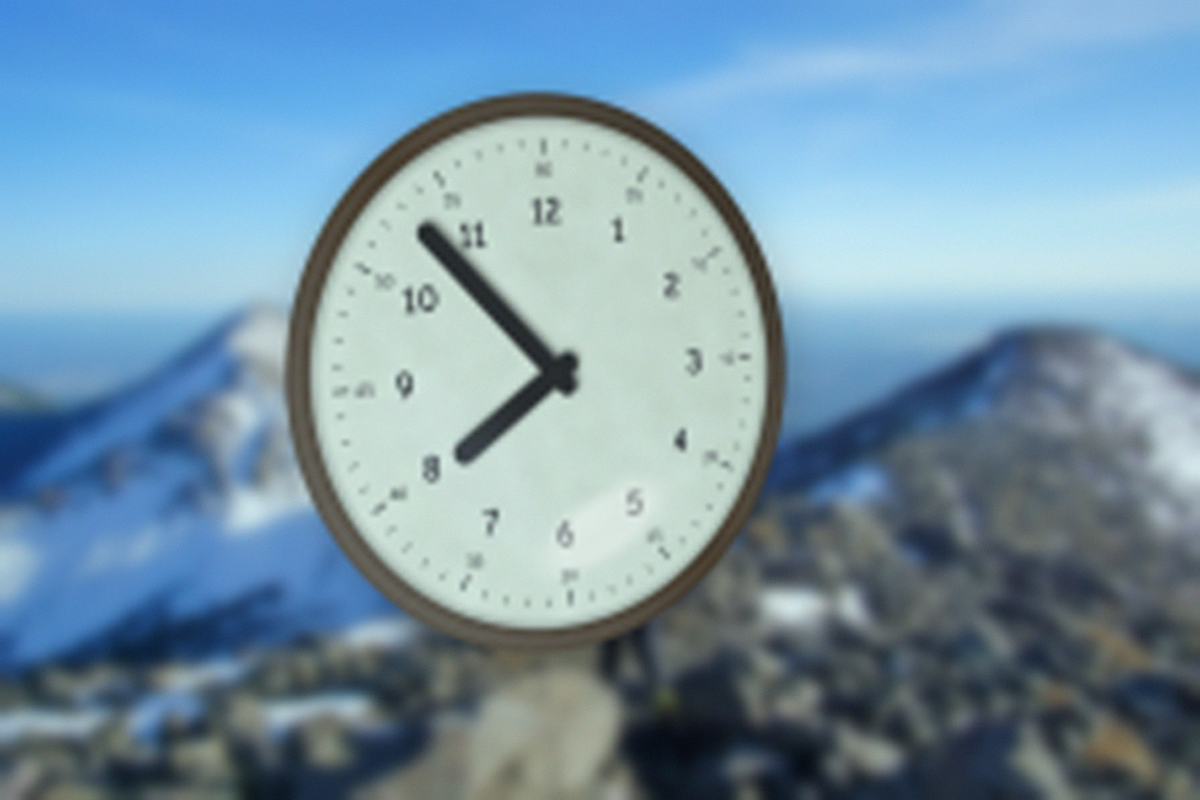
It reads {"hour": 7, "minute": 53}
